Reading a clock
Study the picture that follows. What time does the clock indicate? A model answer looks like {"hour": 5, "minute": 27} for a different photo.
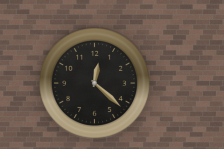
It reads {"hour": 12, "minute": 22}
